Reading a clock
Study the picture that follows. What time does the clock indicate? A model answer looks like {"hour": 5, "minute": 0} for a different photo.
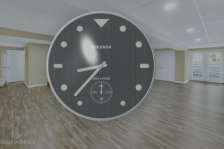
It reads {"hour": 8, "minute": 37}
